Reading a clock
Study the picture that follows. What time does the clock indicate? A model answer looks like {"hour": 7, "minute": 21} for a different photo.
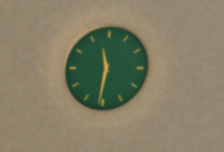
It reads {"hour": 11, "minute": 31}
